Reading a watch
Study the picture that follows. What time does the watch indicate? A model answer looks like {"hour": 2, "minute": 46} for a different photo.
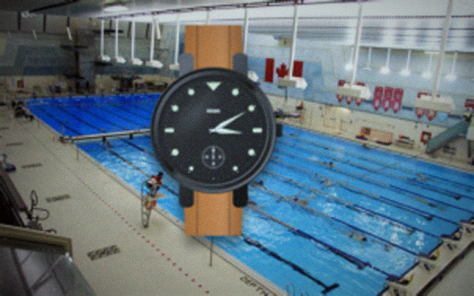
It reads {"hour": 3, "minute": 10}
